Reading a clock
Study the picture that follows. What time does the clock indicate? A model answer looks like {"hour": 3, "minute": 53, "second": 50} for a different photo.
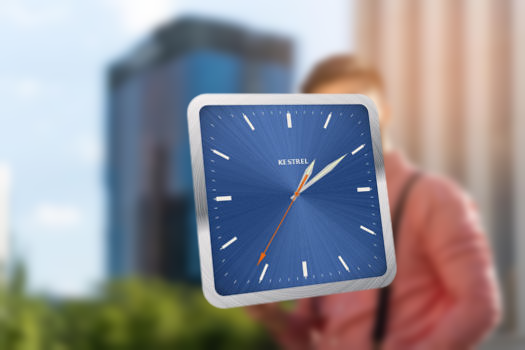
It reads {"hour": 1, "minute": 9, "second": 36}
